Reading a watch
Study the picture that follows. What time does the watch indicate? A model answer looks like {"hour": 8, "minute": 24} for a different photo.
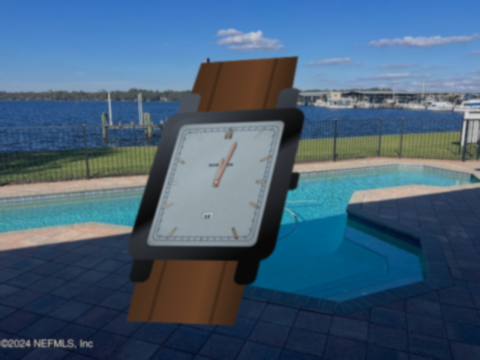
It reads {"hour": 12, "minute": 2}
